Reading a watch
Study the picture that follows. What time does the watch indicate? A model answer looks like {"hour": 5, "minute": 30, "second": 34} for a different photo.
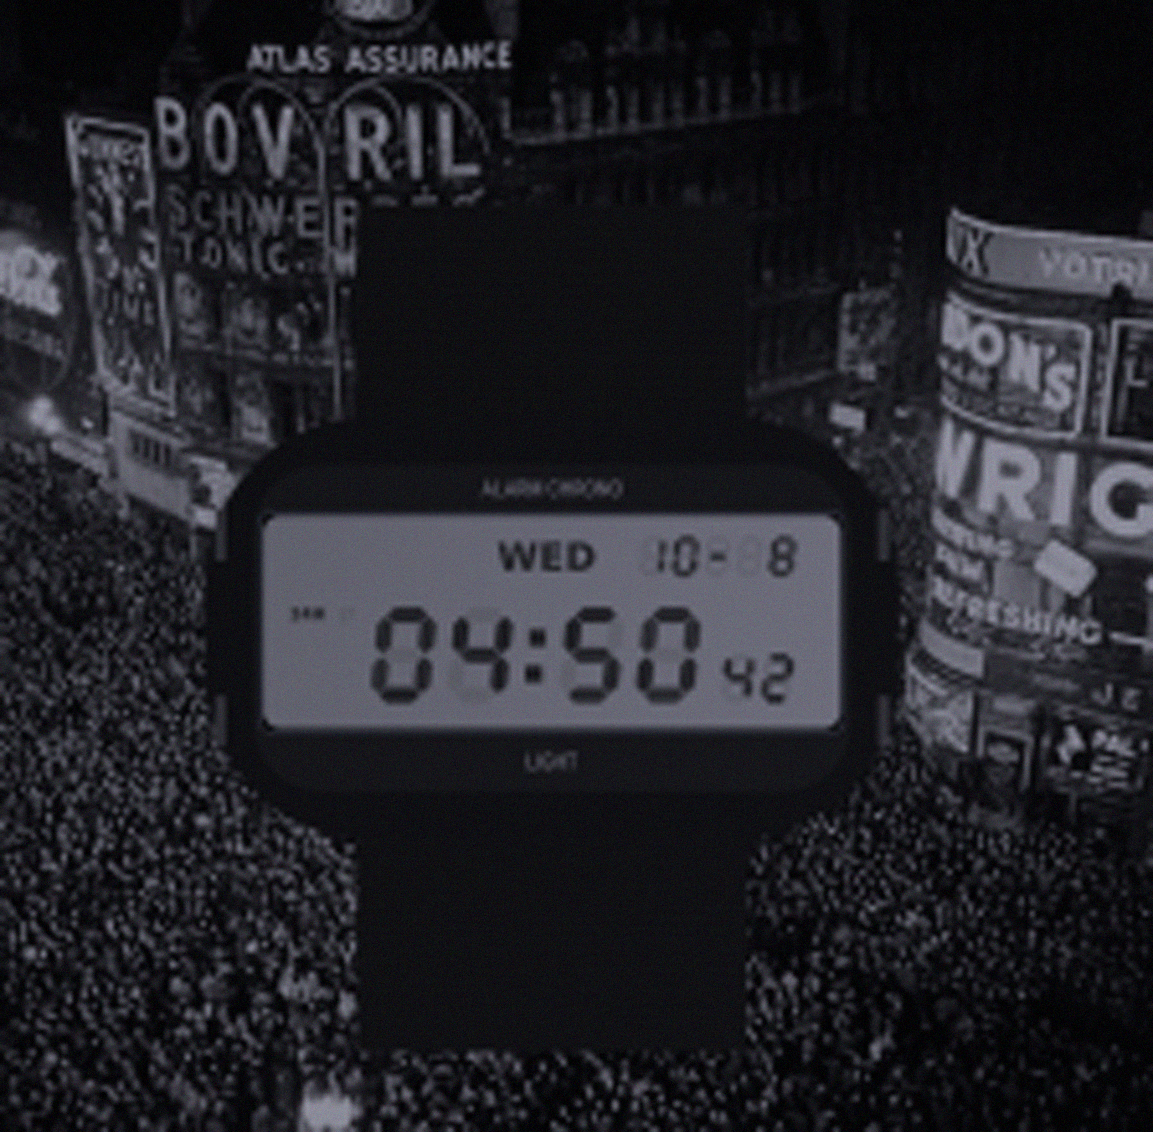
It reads {"hour": 4, "minute": 50, "second": 42}
